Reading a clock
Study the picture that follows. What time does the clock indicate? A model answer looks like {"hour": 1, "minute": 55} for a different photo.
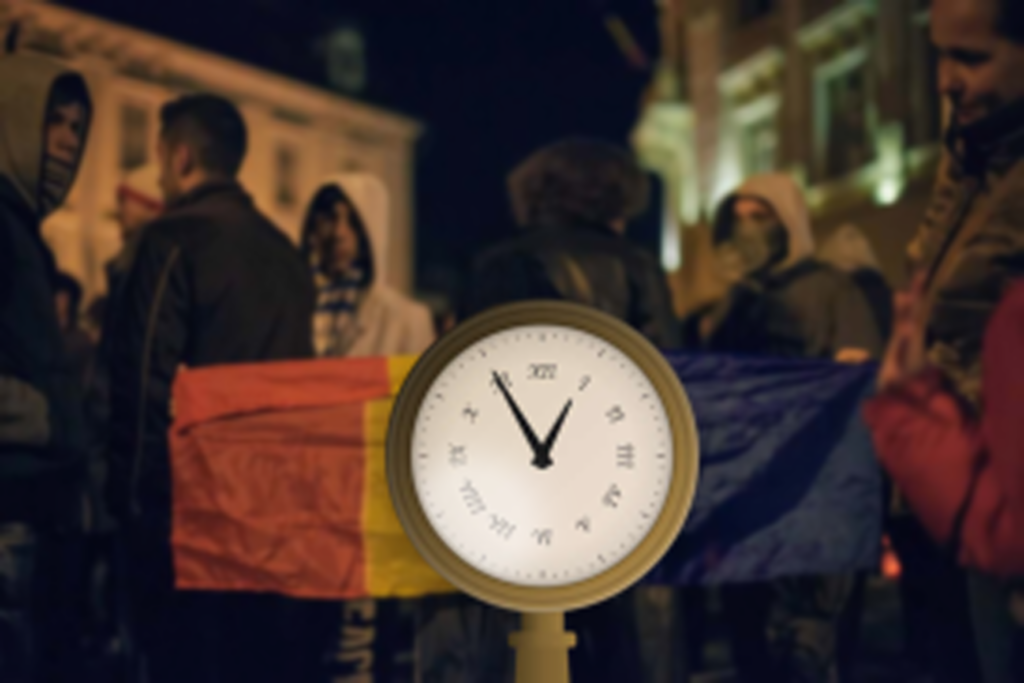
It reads {"hour": 12, "minute": 55}
